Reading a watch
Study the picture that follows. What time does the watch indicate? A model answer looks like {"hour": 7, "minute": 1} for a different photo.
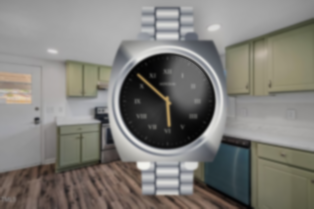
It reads {"hour": 5, "minute": 52}
